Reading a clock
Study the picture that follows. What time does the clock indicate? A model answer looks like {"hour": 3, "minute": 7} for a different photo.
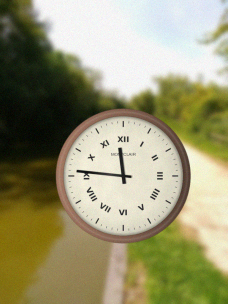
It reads {"hour": 11, "minute": 46}
